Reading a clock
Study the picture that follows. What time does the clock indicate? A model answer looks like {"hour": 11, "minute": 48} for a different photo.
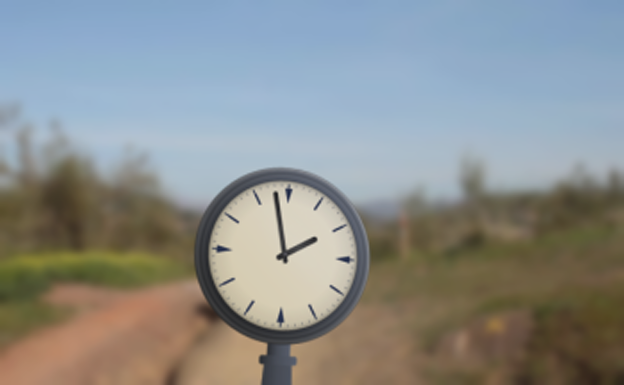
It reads {"hour": 1, "minute": 58}
